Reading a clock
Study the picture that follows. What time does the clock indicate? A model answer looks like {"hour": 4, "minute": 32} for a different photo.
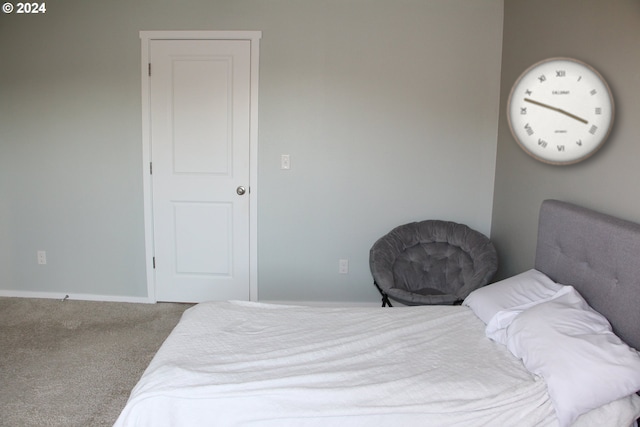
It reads {"hour": 3, "minute": 48}
